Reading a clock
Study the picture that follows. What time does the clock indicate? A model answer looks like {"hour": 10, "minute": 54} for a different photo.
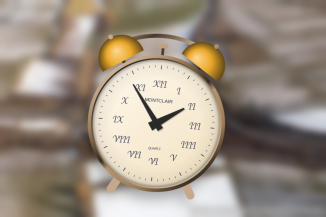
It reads {"hour": 1, "minute": 54}
